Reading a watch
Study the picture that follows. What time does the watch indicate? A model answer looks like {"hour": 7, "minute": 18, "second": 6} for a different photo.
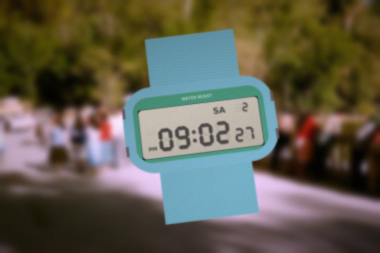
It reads {"hour": 9, "minute": 2, "second": 27}
